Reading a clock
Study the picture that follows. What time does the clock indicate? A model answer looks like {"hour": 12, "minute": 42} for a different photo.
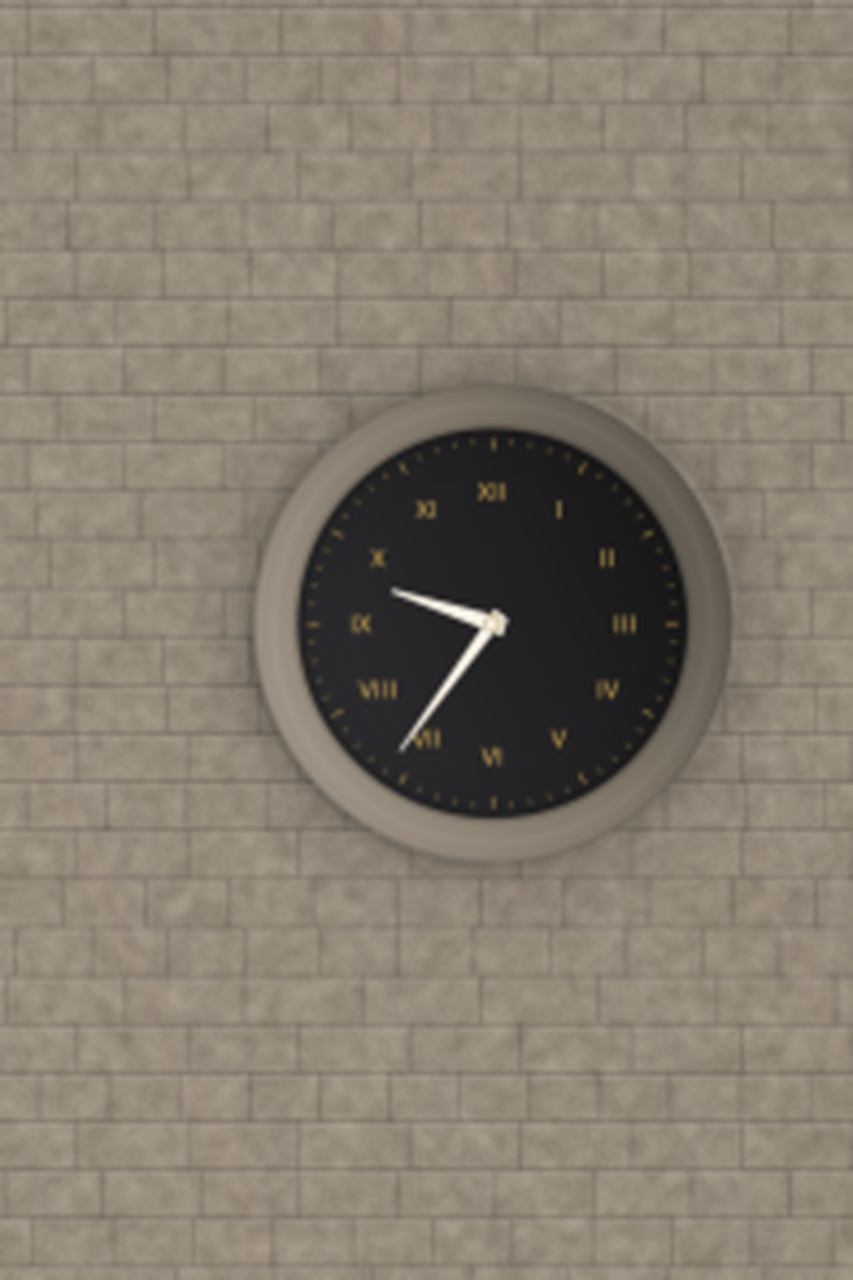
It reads {"hour": 9, "minute": 36}
